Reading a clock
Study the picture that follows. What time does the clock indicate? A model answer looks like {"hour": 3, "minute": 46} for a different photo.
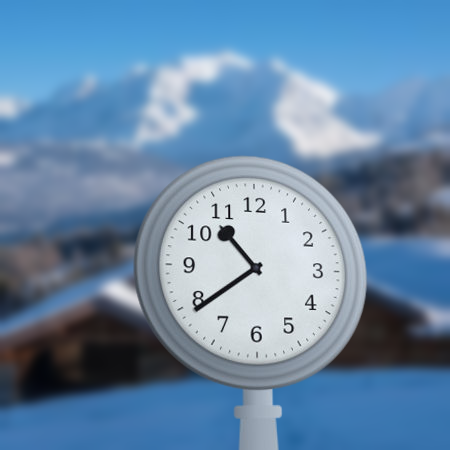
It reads {"hour": 10, "minute": 39}
